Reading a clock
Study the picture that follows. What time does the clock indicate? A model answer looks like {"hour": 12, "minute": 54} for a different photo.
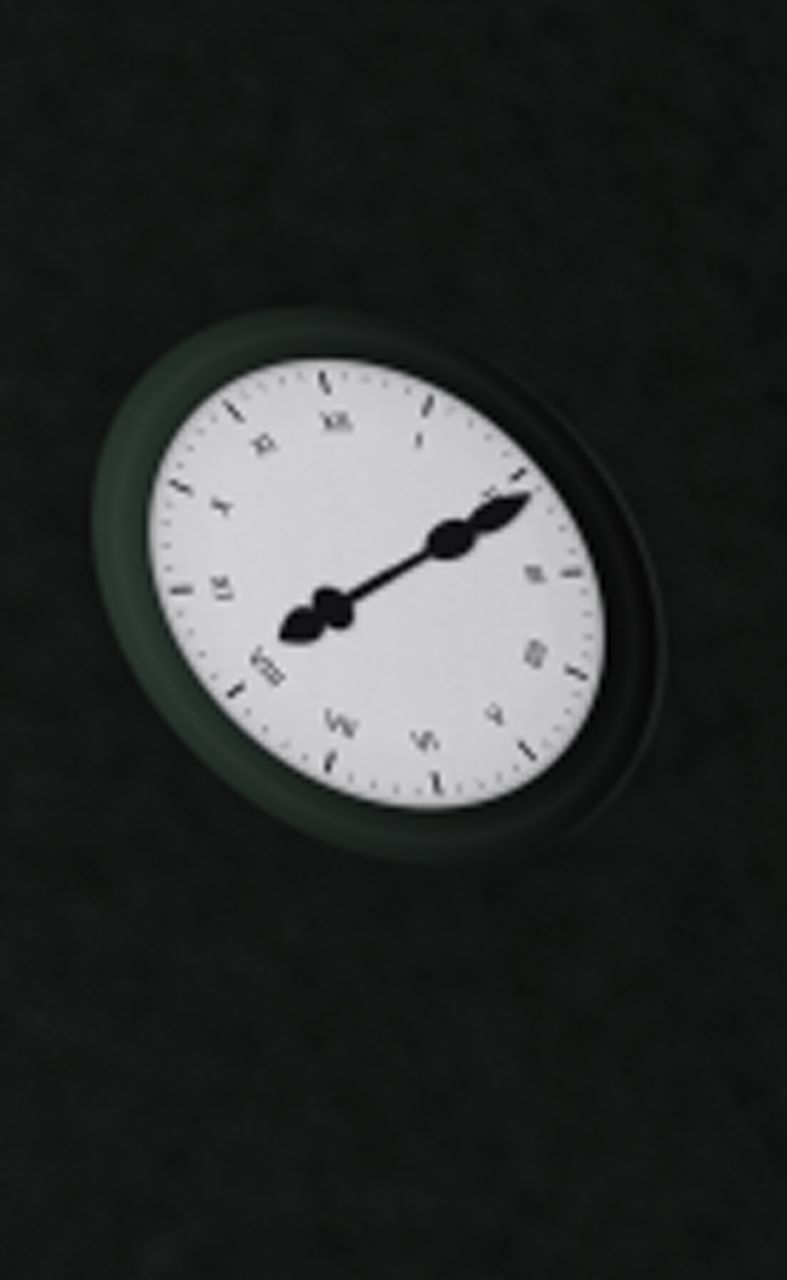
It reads {"hour": 8, "minute": 11}
